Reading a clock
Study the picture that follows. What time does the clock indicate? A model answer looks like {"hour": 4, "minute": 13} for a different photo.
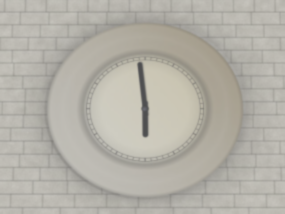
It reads {"hour": 5, "minute": 59}
